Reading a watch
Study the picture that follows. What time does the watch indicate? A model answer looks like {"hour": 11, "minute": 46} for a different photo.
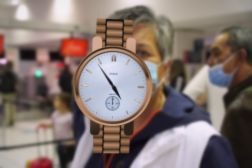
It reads {"hour": 4, "minute": 54}
